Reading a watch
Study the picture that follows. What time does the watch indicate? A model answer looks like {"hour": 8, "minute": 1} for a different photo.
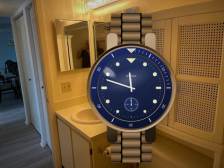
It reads {"hour": 11, "minute": 48}
